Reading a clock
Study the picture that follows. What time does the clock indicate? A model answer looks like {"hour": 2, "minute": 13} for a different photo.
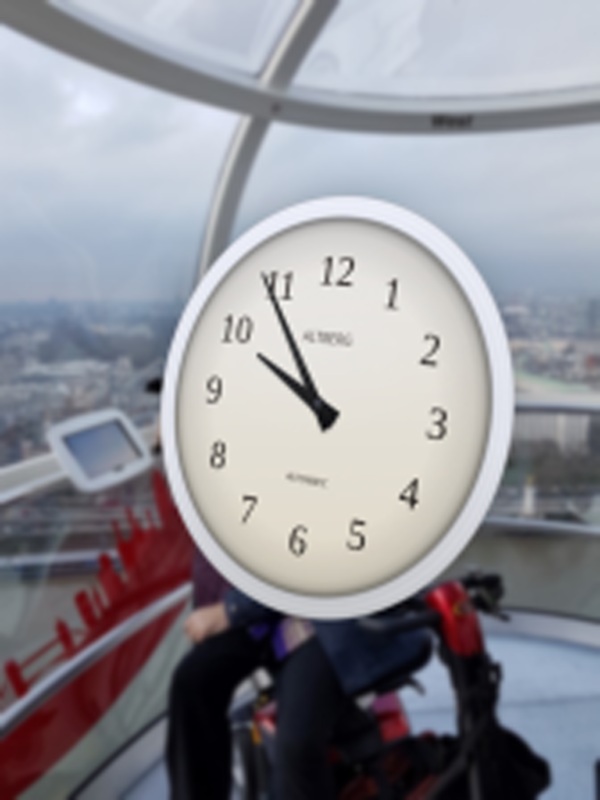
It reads {"hour": 9, "minute": 54}
